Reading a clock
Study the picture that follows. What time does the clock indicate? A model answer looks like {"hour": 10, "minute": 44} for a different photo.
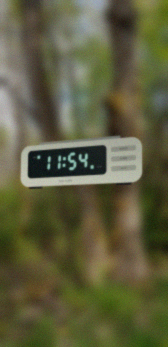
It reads {"hour": 11, "minute": 54}
